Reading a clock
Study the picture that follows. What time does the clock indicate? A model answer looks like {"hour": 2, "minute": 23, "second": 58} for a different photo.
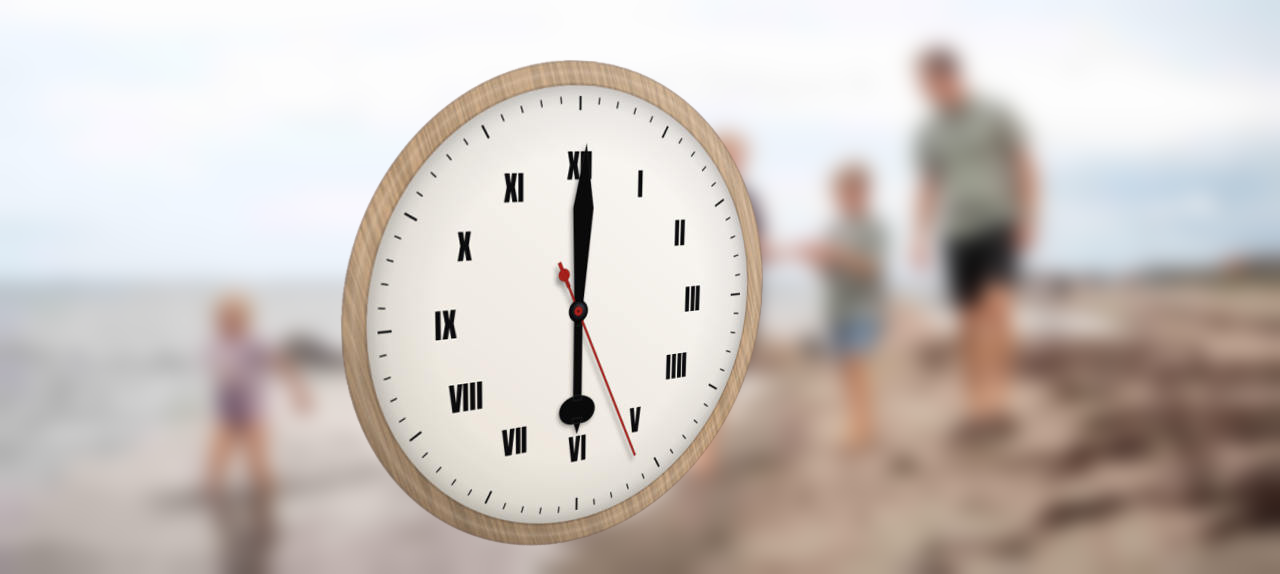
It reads {"hour": 6, "minute": 0, "second": 26}
